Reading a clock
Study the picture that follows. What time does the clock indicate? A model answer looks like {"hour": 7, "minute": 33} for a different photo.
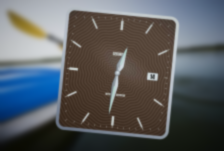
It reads {"hour": 12, "minute": 31}
